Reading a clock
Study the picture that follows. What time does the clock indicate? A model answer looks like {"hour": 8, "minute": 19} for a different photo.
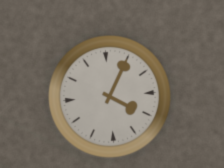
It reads {"hour": 4, "minute": 5}
